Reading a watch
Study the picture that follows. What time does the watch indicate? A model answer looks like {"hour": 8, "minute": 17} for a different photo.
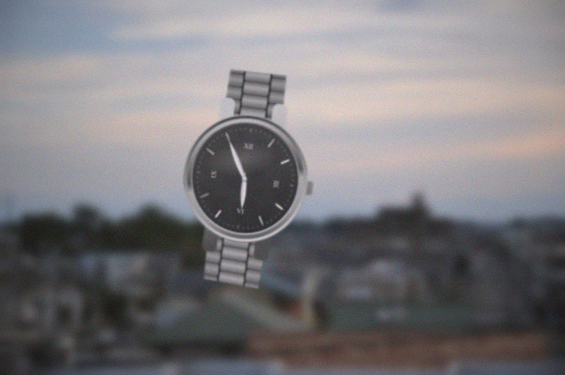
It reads {"hour": 5, "minute": 55}
